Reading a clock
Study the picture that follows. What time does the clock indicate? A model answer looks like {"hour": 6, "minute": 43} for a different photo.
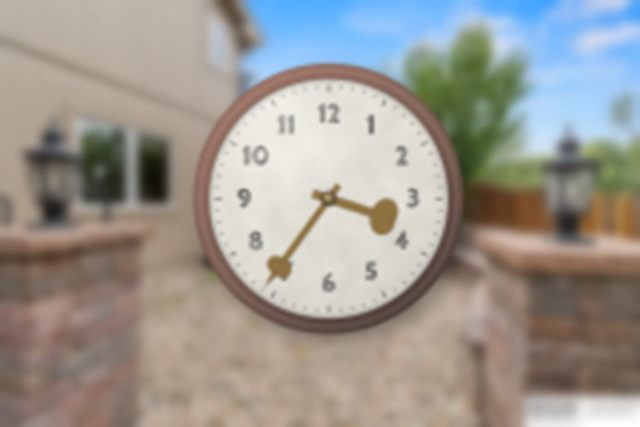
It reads {"hour": 3, "minute": 36}
